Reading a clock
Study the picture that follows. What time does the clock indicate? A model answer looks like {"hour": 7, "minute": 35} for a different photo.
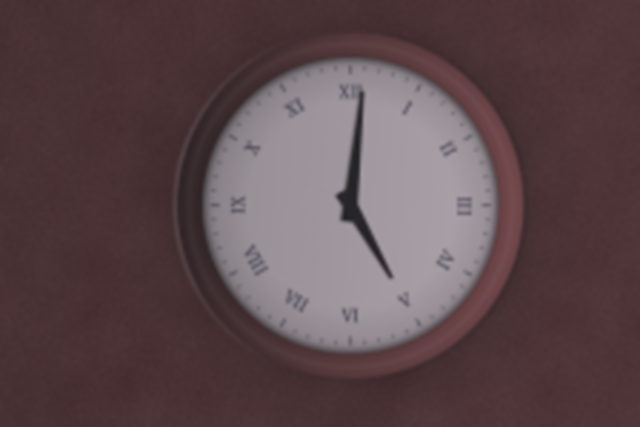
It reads {"hour": 5, "minute": 1}
